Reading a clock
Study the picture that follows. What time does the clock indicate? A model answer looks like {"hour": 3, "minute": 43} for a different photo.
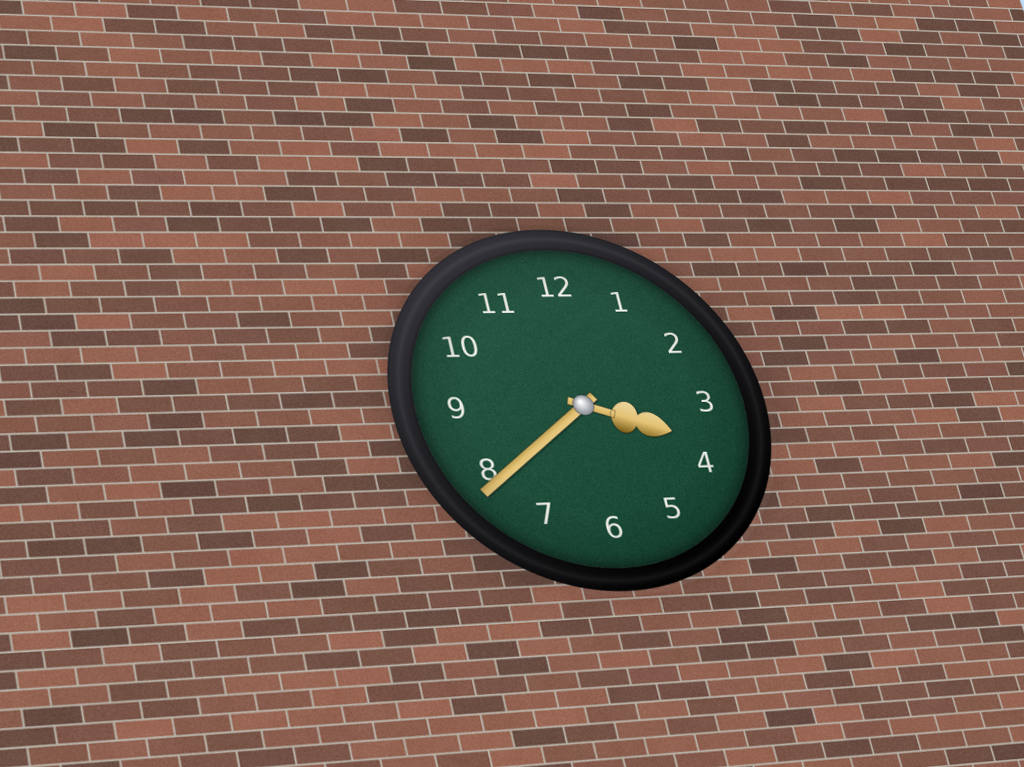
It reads {"hour": 3, "minute": 39}
